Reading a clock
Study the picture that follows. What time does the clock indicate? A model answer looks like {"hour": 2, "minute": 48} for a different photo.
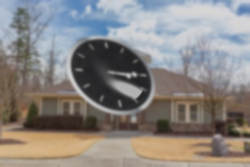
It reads {"hour": 3, "minute": 15}
